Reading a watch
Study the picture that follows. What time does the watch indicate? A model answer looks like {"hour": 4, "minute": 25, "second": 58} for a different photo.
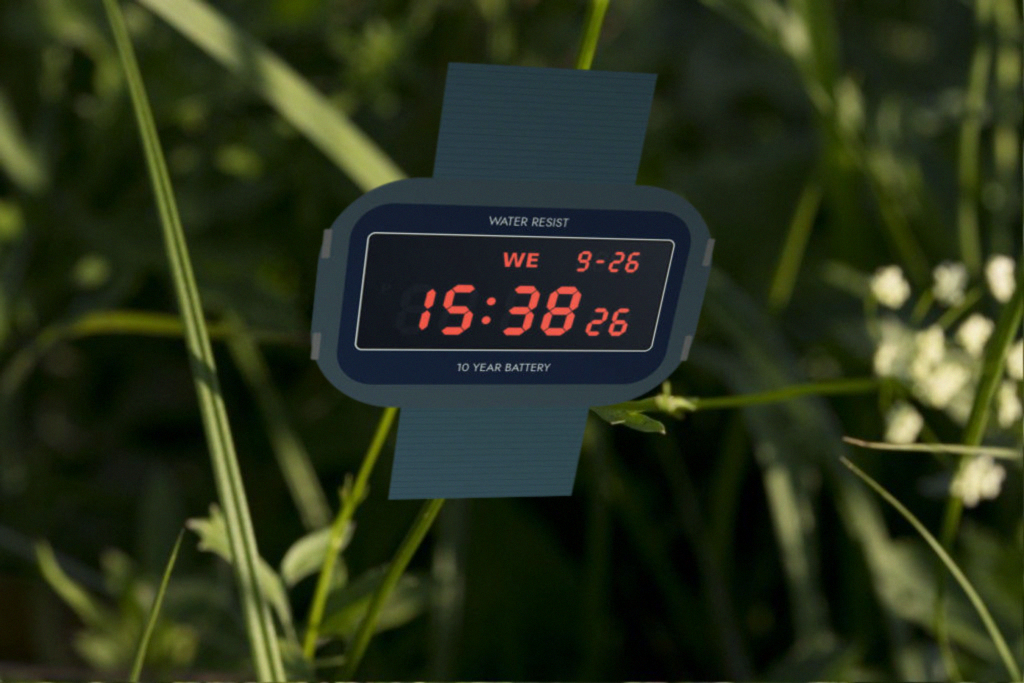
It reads {"hour": 15, "minute": 38, "second": 26}
